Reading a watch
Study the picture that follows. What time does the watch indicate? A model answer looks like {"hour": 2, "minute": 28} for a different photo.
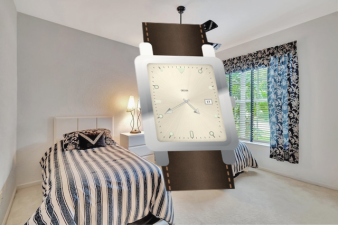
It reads {"hour": 4, "minute": 40}
